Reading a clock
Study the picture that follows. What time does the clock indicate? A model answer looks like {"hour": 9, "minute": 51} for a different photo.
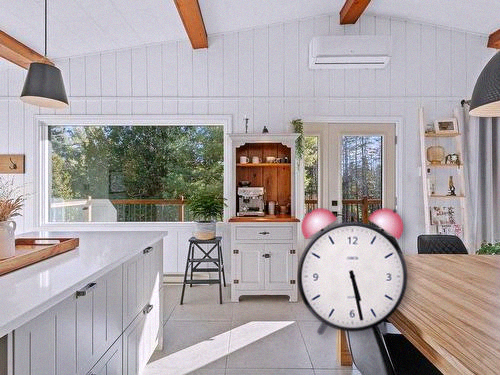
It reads {"hour": 5, "minute": 28}
